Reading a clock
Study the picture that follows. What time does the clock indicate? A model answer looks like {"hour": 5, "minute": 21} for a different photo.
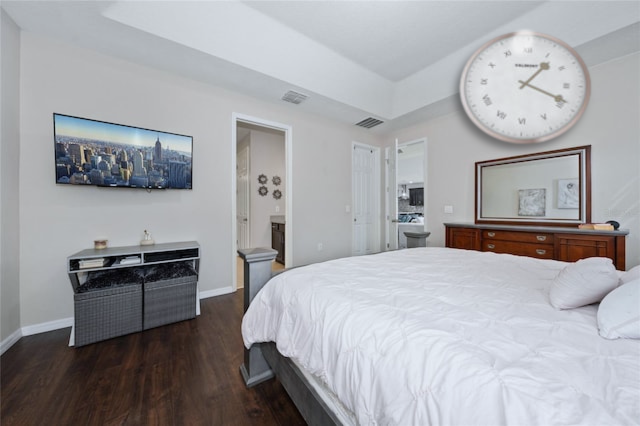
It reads {"hour": 1, "minute": 19}
